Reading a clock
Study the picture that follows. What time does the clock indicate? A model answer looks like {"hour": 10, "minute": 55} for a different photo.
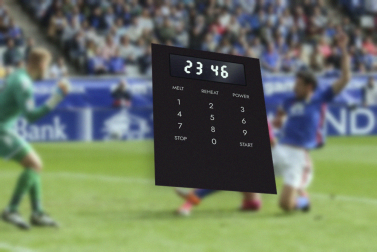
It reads {"hour": 23, "minute": 46}
